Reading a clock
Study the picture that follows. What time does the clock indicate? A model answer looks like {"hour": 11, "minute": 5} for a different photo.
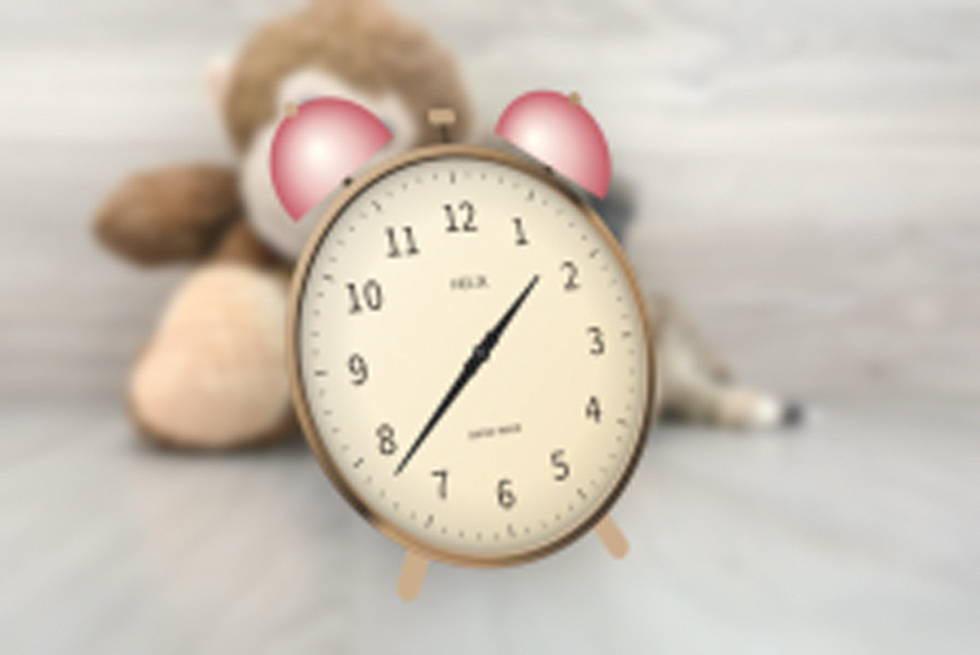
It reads {"hour": 1, "minute": 38}
